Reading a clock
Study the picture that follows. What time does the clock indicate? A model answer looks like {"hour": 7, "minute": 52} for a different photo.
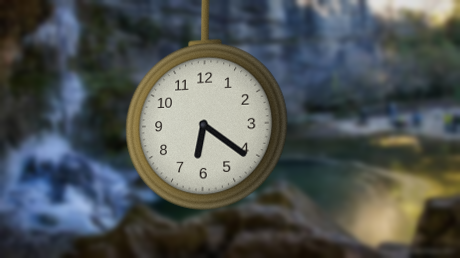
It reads {"hour": 6, "minute": 21}
